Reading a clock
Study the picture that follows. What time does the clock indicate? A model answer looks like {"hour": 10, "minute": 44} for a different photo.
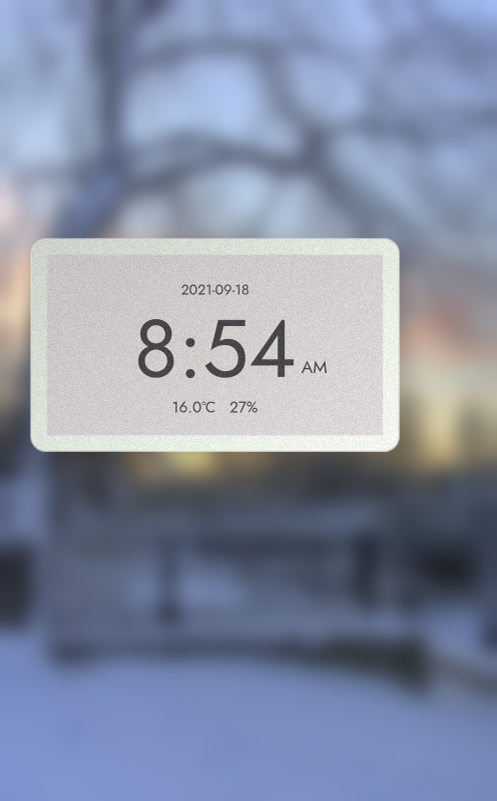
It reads {"hour": 8, "minute": 54}
